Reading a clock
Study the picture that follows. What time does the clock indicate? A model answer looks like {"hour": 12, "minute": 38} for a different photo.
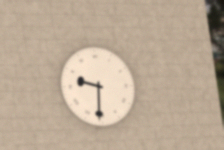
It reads {"hour": 9, "minute": 31}
